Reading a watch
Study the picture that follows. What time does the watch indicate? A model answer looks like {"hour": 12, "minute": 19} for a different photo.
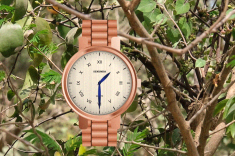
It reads {"hour": 1, "minute": 30}
